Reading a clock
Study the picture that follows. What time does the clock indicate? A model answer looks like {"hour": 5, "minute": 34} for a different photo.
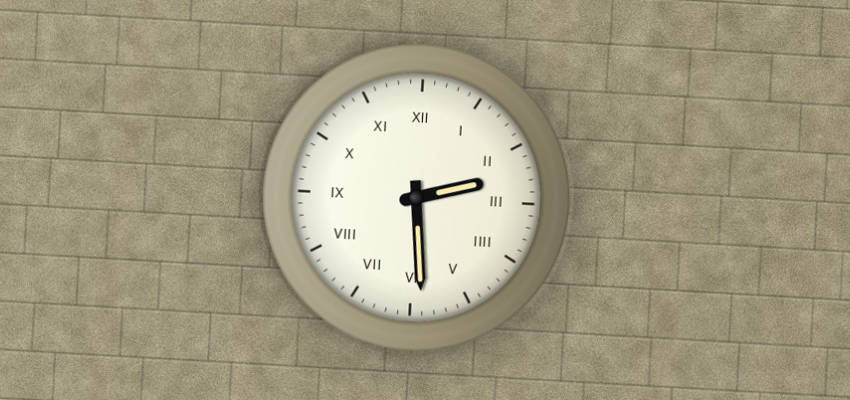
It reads {"hour": 2, "minute": 29}
